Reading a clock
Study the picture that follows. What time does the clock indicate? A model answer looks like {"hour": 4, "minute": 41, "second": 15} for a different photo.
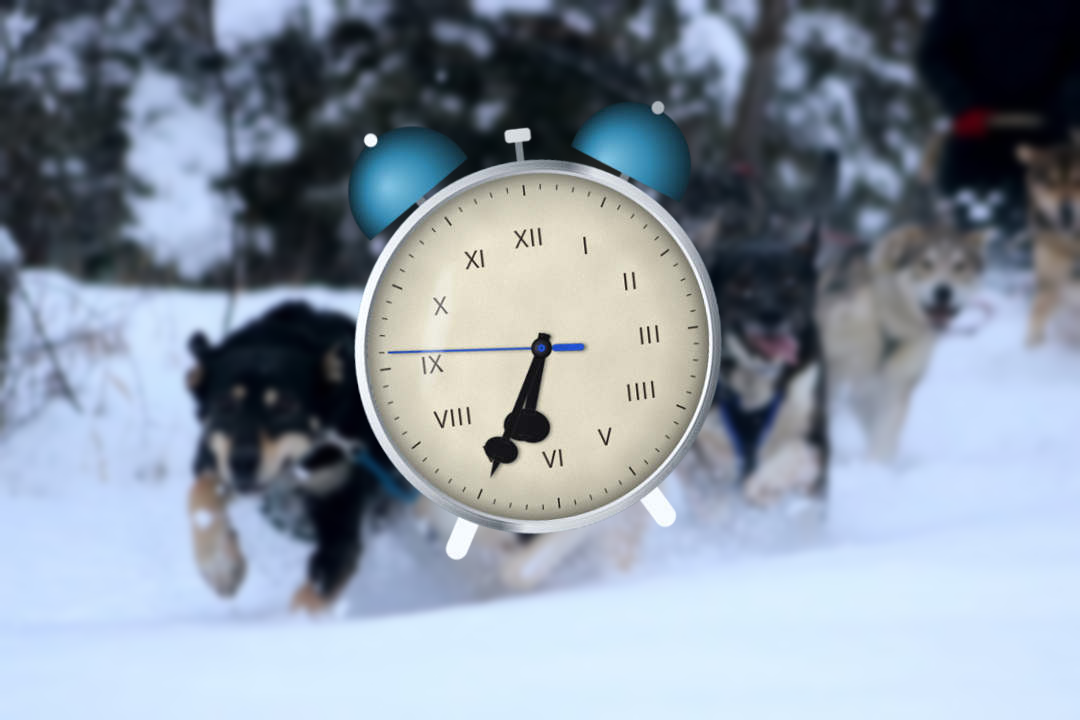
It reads {"hour": 6, "minute": 34, "second": 46}
